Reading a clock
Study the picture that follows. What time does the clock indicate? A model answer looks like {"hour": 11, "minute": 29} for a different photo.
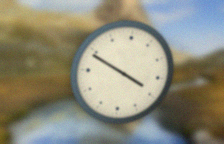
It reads {"hour": 3, "minute": 49}
